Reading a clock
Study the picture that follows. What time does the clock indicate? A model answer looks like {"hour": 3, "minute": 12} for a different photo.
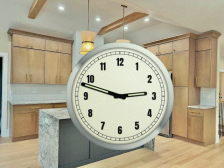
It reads {"hour": 2, "minute": 48}
